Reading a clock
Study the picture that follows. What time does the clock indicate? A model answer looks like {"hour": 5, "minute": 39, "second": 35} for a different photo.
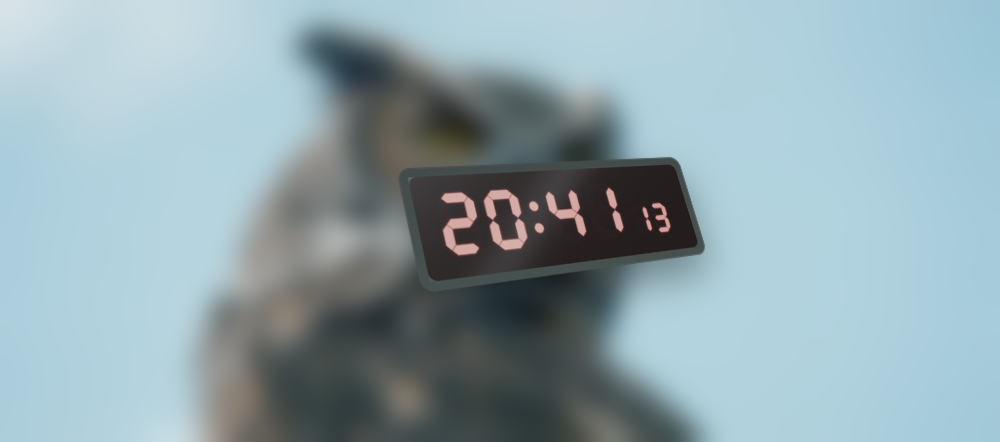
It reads {"hour": 20, "minute": 41, "second": 13}
